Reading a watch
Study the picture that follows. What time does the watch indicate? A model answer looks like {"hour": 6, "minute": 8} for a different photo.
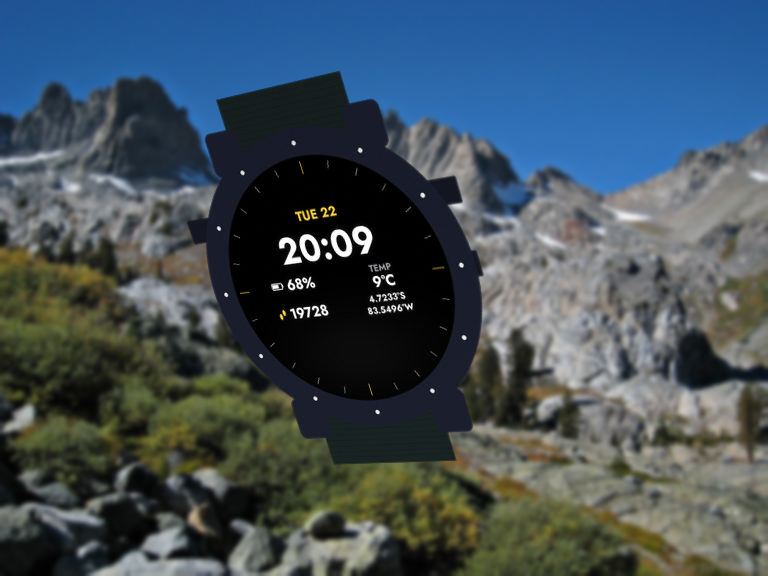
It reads {"hour": 20, "minute": 9}
